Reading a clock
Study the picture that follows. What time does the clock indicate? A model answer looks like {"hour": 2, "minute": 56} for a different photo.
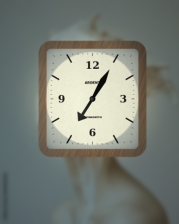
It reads {"hour": 7, "minute": 5}
